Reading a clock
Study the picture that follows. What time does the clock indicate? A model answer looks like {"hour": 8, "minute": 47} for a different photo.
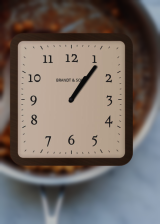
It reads {"hour": 1, "minute": 6}
